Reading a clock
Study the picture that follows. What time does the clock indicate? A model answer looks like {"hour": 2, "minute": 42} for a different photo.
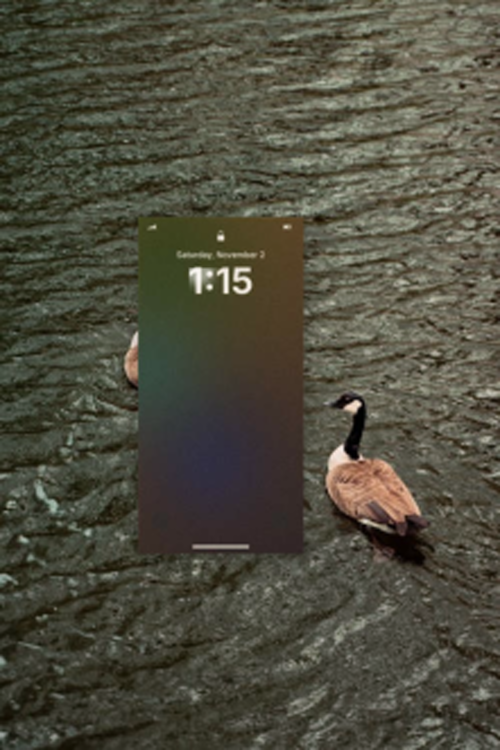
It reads {"hour": 1, "minute": 15}
